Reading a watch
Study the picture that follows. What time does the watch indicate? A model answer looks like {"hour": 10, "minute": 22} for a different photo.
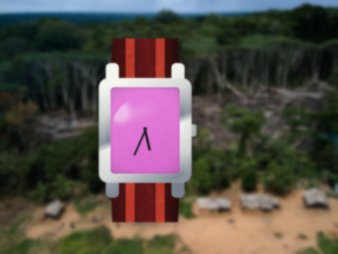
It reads {"hour": 5, "minute": 34}
